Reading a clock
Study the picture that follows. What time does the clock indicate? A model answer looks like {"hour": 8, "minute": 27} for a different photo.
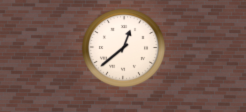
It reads {"hour": 12, "minute": 38}
